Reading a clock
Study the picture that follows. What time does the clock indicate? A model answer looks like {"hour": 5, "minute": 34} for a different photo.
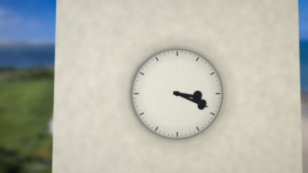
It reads {"hour": 3, "minute": 19}
